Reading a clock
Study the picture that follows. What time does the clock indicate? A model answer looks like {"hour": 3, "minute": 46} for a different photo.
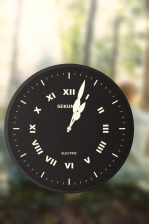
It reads {"hour": 1, "minute": 3}
